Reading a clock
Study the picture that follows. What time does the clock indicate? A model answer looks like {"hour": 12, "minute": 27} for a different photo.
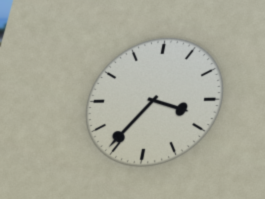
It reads {"hour": 3, "minute": 36}
